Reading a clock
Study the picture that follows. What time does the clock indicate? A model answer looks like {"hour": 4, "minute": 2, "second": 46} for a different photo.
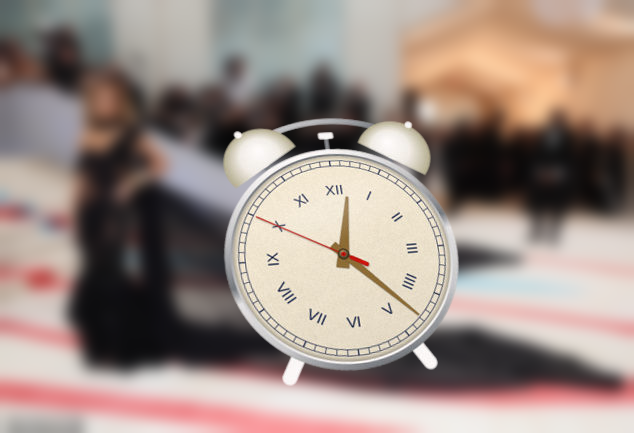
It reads {"hour": 12, "minute": 22, "second": 50}
